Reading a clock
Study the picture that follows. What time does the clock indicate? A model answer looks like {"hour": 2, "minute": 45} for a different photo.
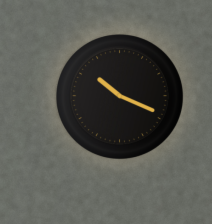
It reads {"hour": 10, "minute": 19}
